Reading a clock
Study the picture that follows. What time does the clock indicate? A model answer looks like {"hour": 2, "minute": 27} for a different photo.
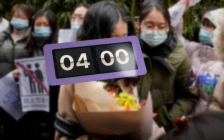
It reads {"hour": 4, "minute": 0}
